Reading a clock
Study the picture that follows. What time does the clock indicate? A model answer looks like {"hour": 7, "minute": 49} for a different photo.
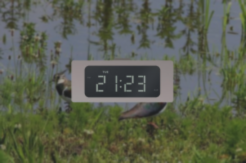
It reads {"hour": 21, "minute": 23}
